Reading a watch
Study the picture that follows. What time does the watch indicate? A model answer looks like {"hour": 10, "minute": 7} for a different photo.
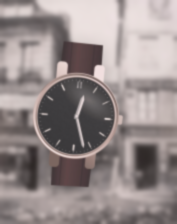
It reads {"hour": 12, "minute": 27}
